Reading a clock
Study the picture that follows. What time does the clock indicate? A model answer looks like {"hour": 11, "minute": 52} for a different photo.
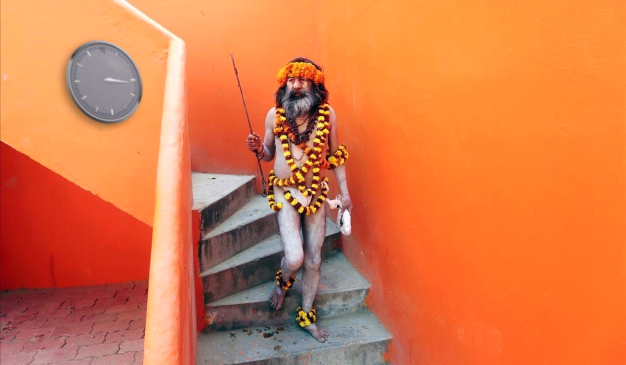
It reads {"hour": 3, "minute": 16}
